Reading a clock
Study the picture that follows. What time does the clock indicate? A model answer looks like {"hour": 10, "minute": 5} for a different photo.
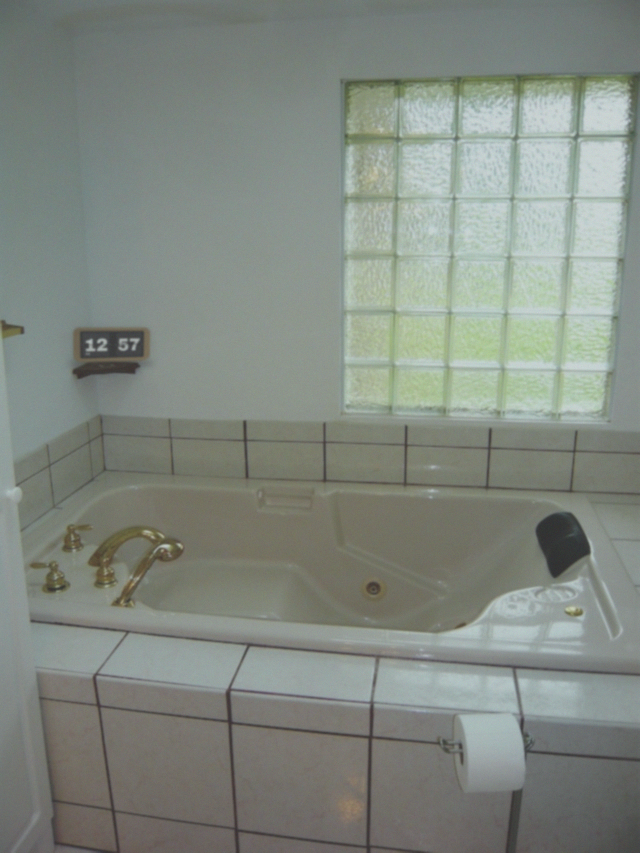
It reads {"hour": 12, "minute": 57}
